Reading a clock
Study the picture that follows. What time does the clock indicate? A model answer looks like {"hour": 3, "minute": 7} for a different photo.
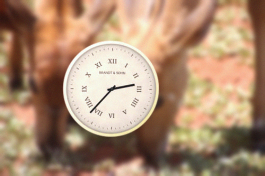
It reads {"hour": 2, "minute": 37}
